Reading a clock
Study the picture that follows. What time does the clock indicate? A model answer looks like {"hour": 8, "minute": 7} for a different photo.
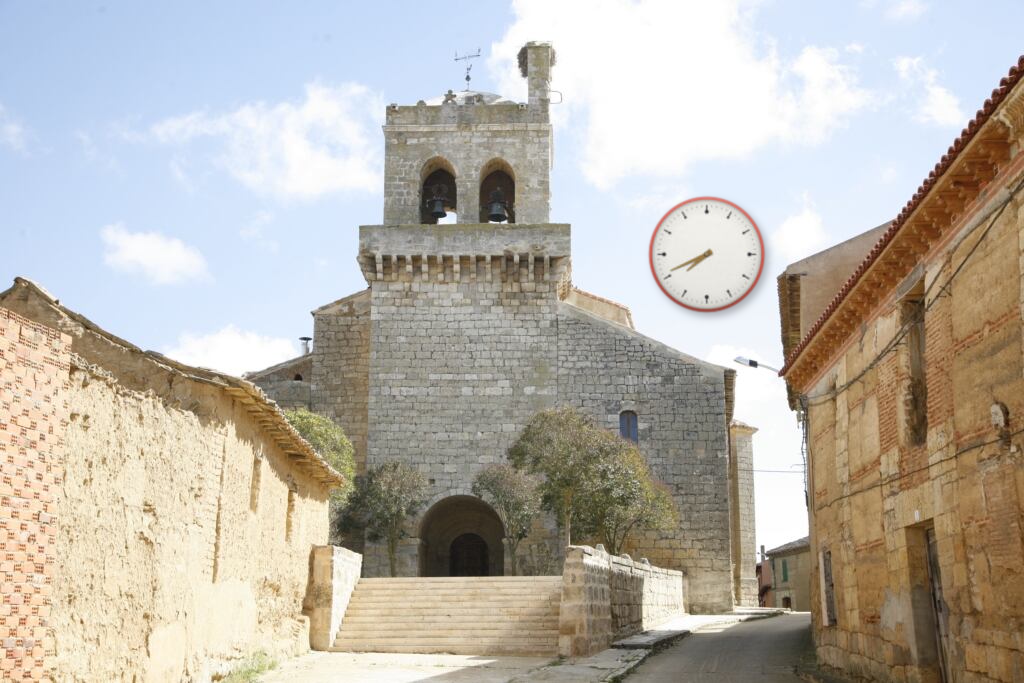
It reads {"hour": 7, "minute": 41}
